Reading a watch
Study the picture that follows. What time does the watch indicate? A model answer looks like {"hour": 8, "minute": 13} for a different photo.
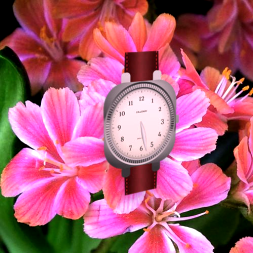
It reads {"hour": 5, "minute": 28}
